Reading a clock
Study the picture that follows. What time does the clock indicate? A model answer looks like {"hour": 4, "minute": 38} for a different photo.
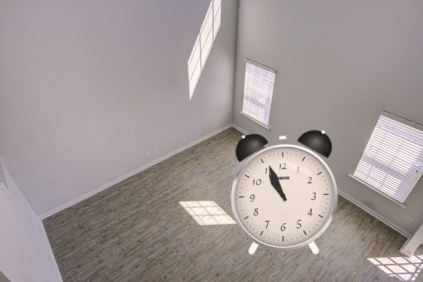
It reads {"hour": 10, "minute": 56}
